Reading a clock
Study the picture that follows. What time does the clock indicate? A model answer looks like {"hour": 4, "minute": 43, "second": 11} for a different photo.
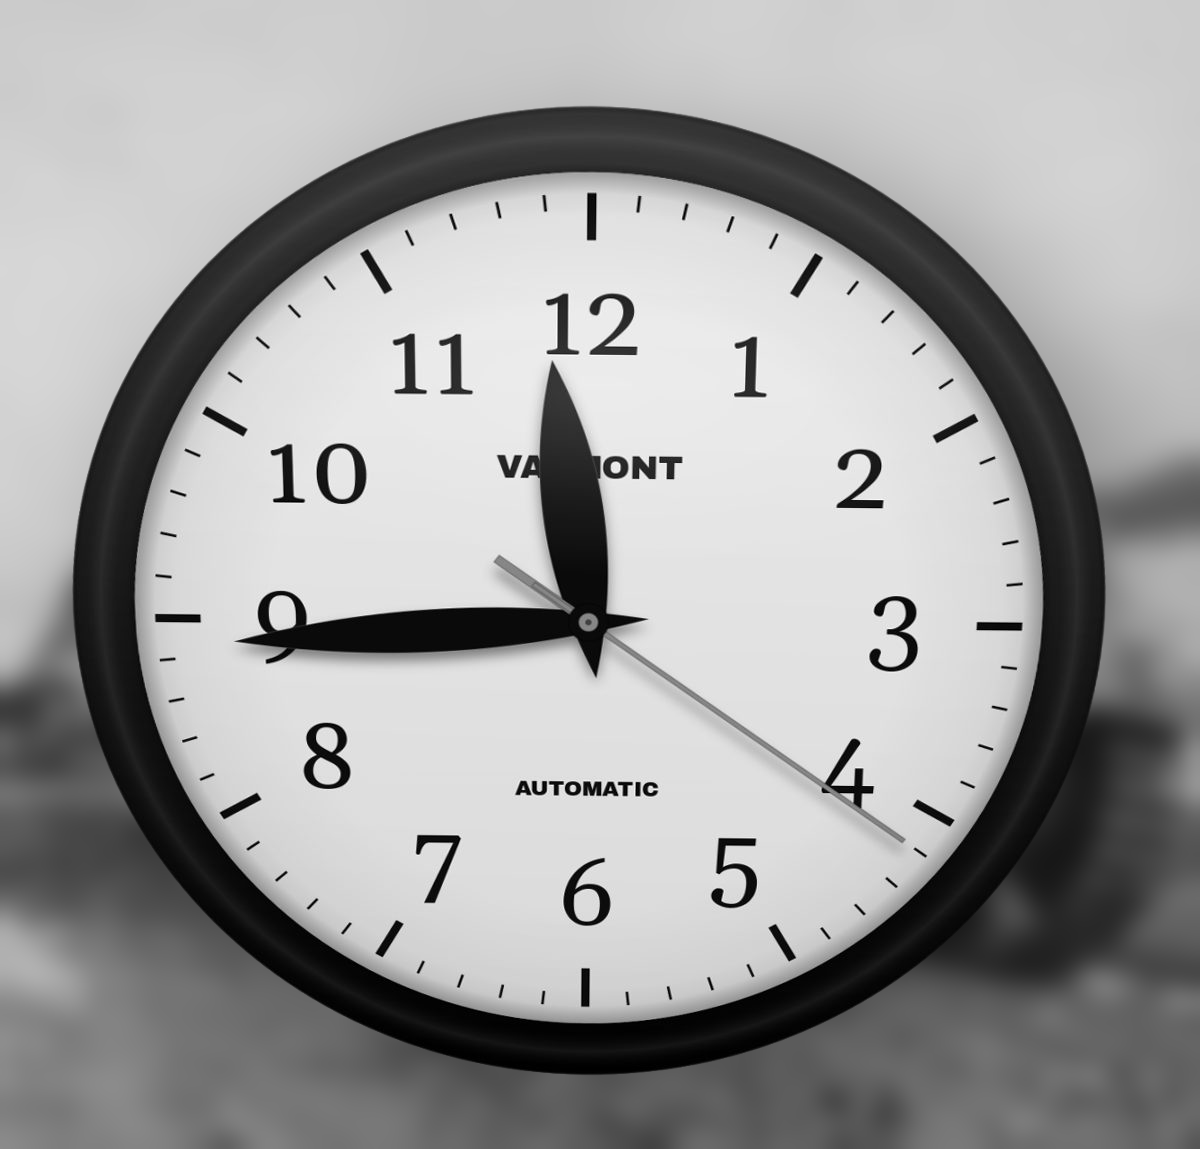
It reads {"hour": 11, "minute": 44, "second": 21}
